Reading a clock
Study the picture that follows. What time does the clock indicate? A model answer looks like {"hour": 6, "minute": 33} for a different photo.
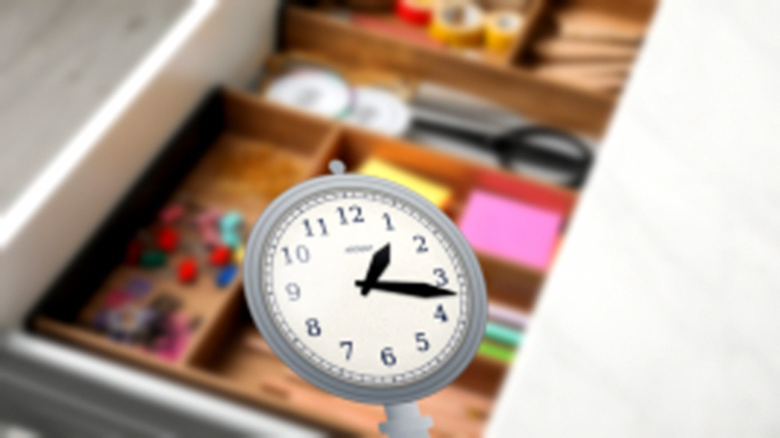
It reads {"hour": 1, "minute": 17}
